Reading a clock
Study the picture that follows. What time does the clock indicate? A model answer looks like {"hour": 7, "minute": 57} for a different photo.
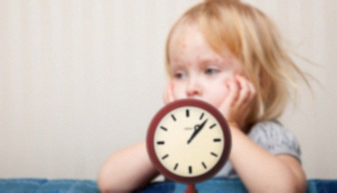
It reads {"hour": 1, "minute": 7}
